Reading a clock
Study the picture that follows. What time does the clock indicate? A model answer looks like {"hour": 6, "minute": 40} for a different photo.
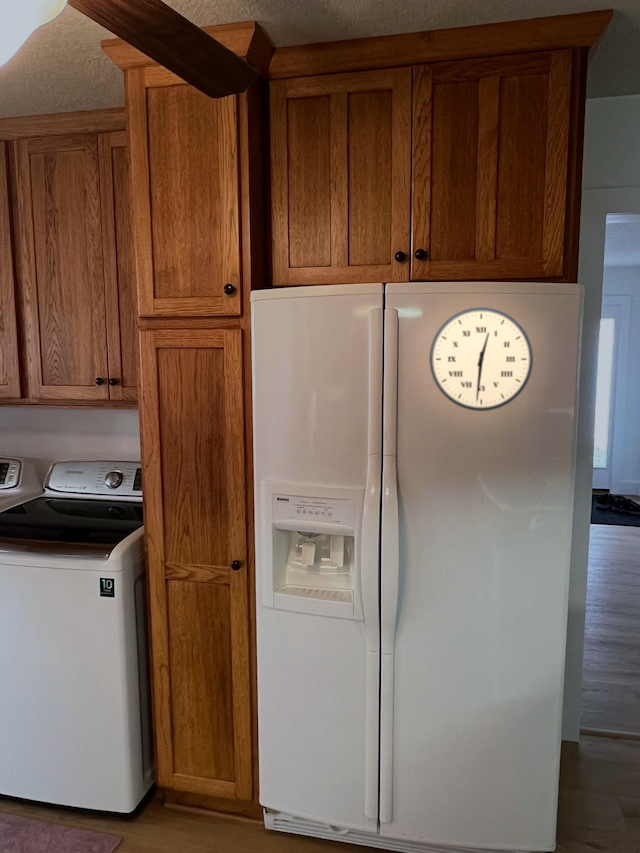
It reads {"hour": 12, "minute": 31}
